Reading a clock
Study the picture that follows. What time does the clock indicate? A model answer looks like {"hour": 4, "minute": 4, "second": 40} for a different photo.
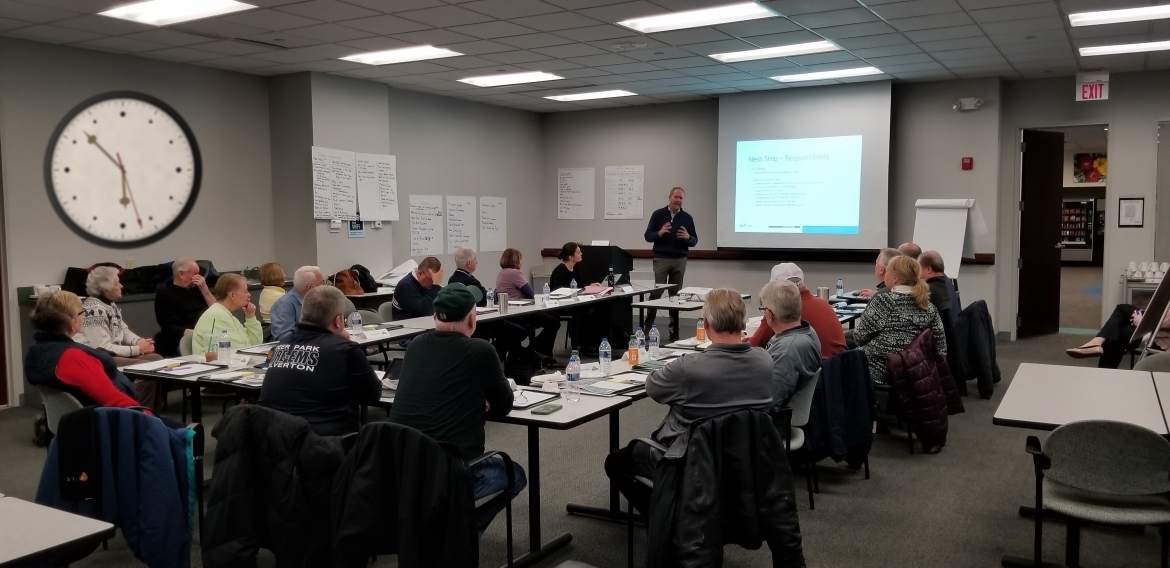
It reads {"hour": 5, "minute": 52, "second": 27}
